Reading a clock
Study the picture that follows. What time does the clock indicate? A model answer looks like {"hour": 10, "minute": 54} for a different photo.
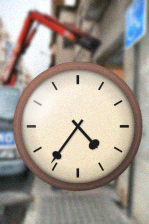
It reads {"hour": 4, "minute": 36}
